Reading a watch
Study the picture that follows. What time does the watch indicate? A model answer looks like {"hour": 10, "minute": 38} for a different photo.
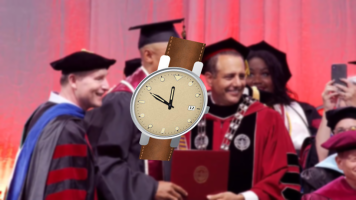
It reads {"hour": 11, "minute": 49}
